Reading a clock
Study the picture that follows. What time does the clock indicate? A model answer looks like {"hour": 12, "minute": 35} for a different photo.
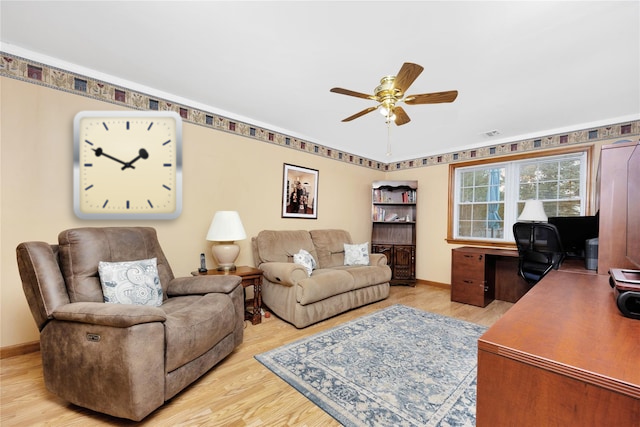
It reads {"hour": 1, "minute": 49}
